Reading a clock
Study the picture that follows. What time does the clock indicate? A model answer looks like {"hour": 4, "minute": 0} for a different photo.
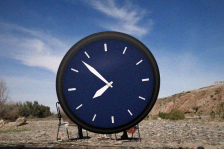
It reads {"hour": 7, "minute": 53}
